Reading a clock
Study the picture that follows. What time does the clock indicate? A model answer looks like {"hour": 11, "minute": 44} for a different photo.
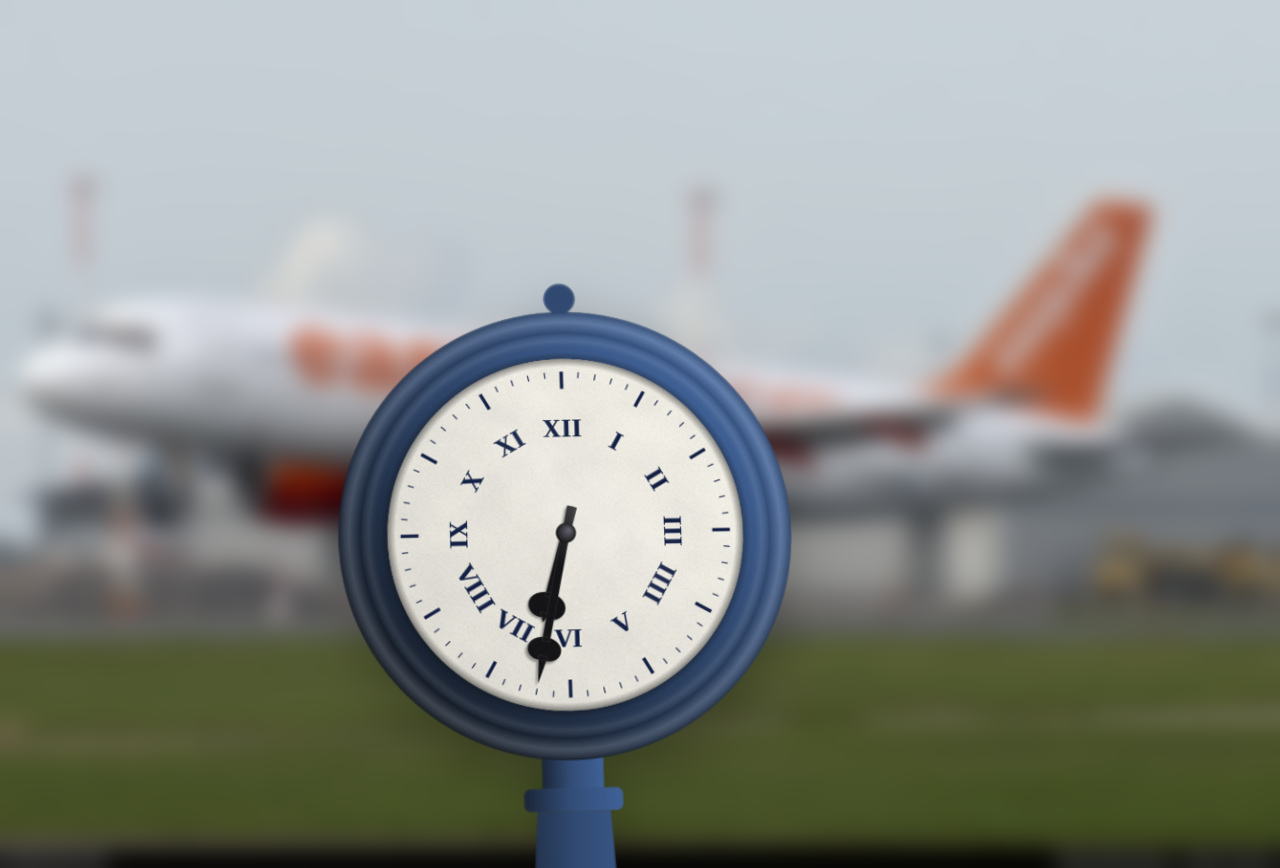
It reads {"hour": 6, "minute": 32}
